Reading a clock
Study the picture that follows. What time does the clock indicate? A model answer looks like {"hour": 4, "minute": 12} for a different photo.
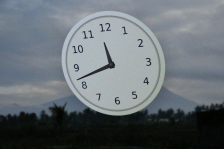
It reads {"hour": 11, "minute": 42}
